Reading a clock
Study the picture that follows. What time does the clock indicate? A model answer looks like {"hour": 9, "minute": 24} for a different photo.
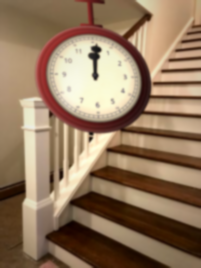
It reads {"hour": 12, "minute": 1}
